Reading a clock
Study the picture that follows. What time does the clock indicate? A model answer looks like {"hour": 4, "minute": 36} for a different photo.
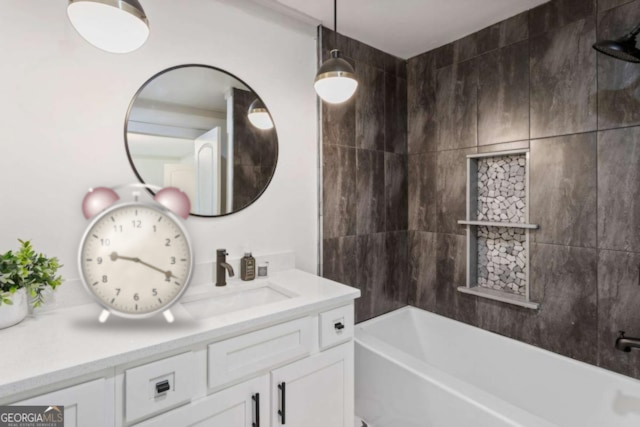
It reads {"hour": 9, "minute": 19}
